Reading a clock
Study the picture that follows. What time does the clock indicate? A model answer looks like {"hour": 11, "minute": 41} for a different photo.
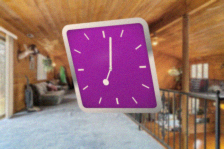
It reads {"hour": 7, "minute": 2}
